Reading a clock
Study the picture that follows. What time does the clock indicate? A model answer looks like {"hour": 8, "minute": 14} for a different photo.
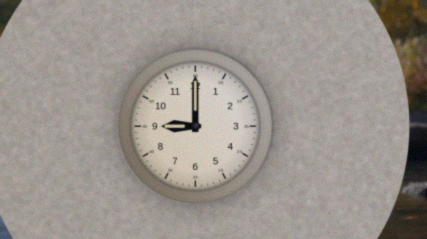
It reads {"hour": 9, "minute": 0}
